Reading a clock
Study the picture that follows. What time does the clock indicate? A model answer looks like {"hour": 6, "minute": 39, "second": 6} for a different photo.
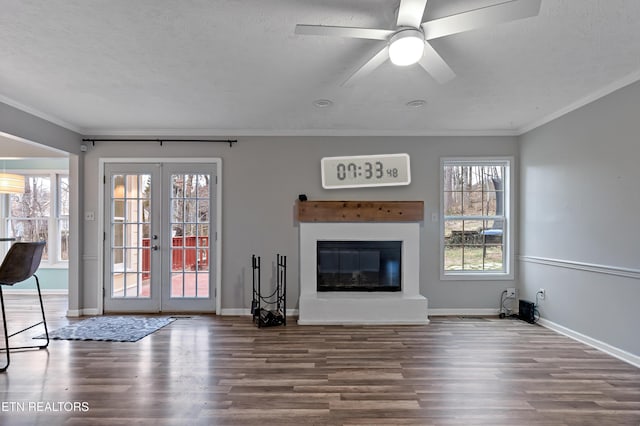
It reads {"hour": 7, "minute": 33, "second": 48}
